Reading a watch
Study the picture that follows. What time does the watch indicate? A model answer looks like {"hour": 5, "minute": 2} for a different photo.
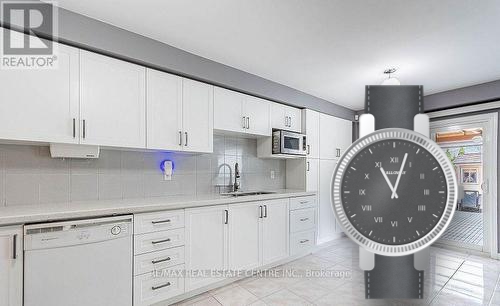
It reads {"hour": 11, "minute": 3}
